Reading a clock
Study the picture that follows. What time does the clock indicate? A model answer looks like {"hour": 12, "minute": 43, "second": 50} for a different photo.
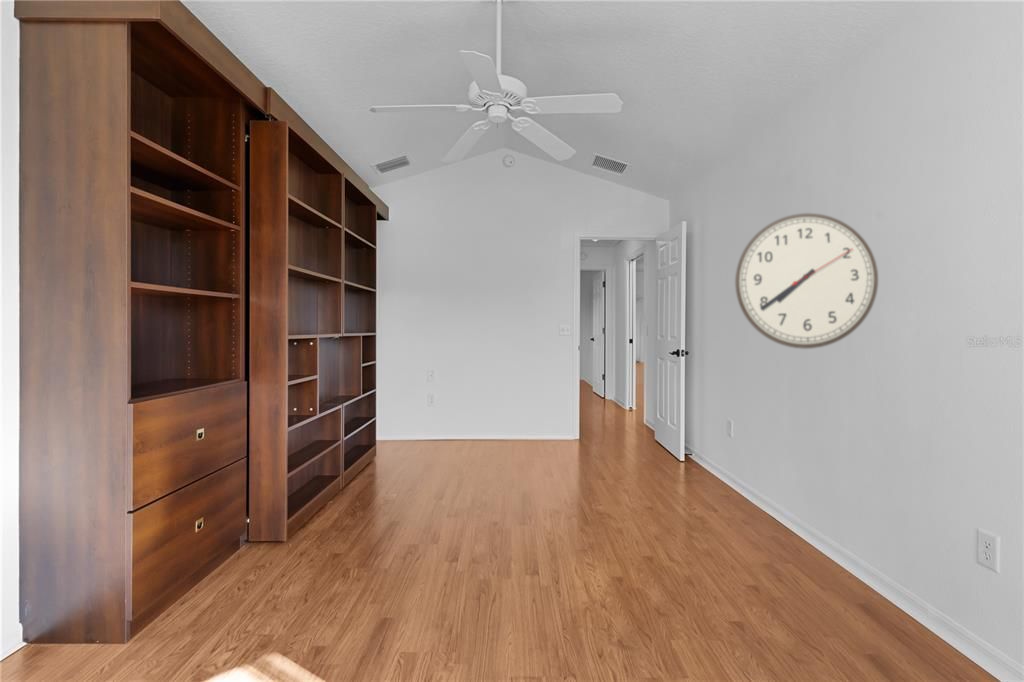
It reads {"hour": 7, "minute": 39, "second": 10}
